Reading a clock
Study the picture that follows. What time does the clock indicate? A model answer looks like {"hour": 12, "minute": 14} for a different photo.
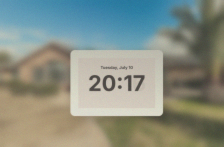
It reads {"hour": 20, "minute": 17}
